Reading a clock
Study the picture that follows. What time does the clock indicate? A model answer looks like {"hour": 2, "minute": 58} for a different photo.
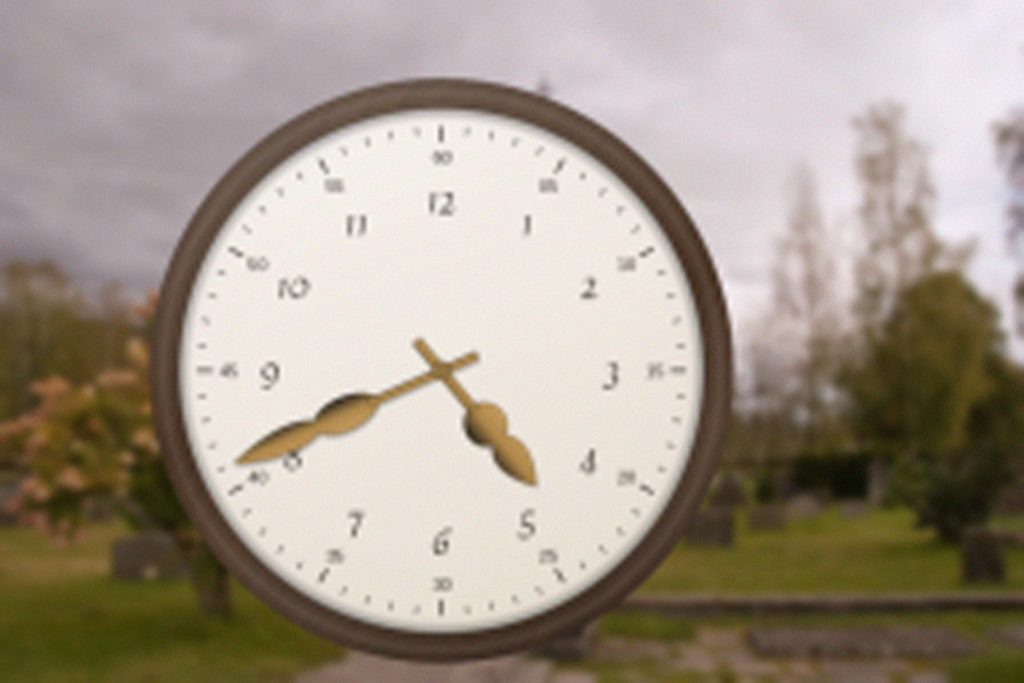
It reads {"hour": 4, "minute": 41}
